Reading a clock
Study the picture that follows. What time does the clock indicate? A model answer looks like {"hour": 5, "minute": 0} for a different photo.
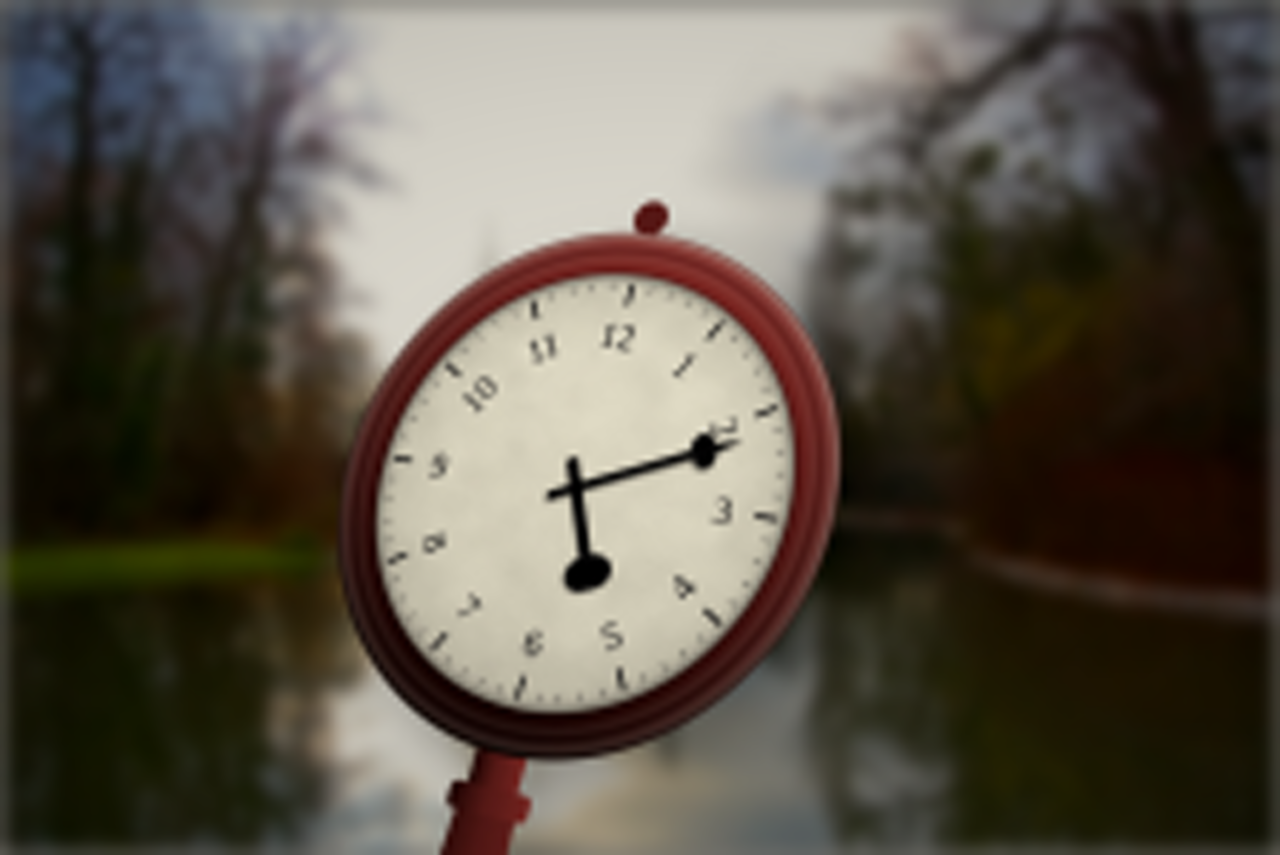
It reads {"hour": 5, "minute": 11}
